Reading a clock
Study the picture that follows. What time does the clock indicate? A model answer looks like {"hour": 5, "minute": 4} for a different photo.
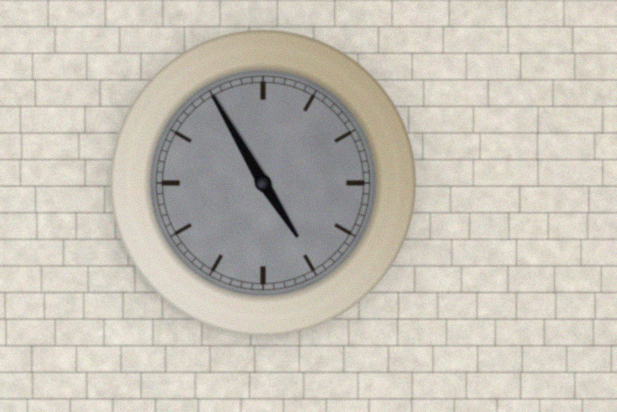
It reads {"hour": 4, "minute": 55}
